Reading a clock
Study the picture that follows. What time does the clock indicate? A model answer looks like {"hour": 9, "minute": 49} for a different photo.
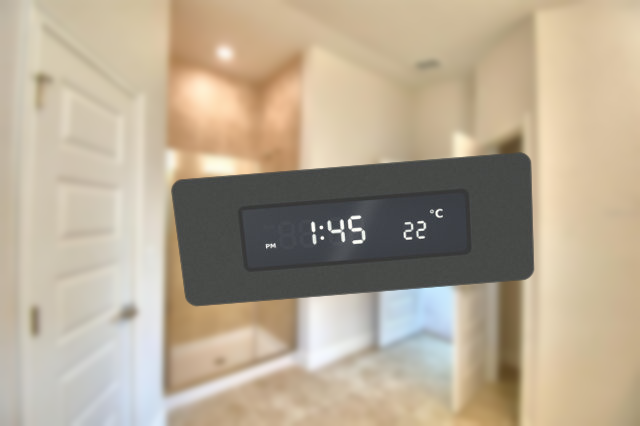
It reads {"hour": 1, "minute": 45}
